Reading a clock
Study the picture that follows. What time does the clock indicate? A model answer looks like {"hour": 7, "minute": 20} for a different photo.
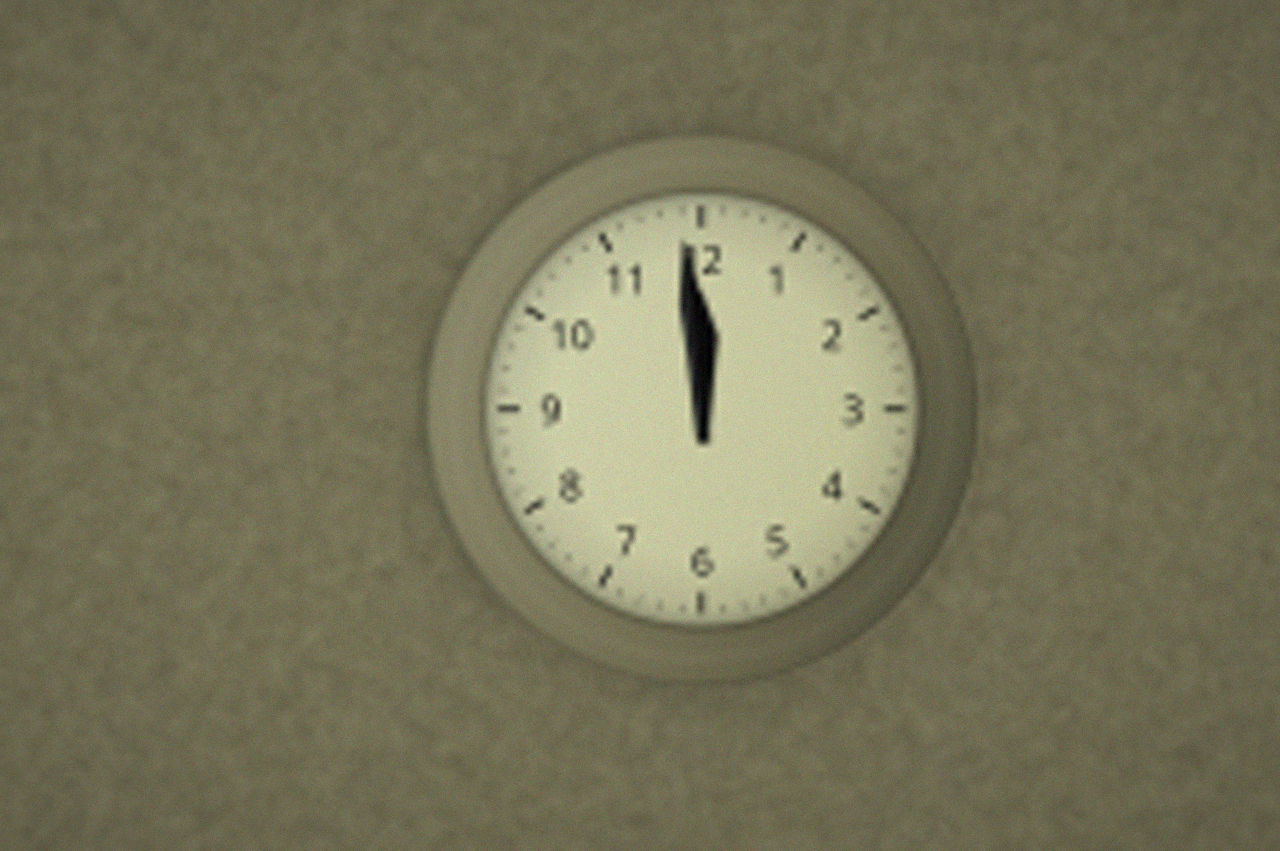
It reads {"hour": 11, "minute": 59}
